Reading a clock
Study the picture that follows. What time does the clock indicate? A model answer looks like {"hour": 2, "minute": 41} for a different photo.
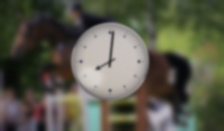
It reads {"hour": 8, "minute": 1}
